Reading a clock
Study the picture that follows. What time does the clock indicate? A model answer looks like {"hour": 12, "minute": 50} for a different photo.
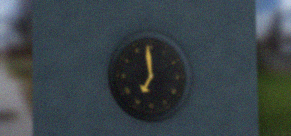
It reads {"hour": 6, "minute": 59}
